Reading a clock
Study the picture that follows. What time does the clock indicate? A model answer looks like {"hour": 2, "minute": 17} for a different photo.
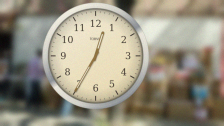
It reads {"hour": 12, "minute": 35}
